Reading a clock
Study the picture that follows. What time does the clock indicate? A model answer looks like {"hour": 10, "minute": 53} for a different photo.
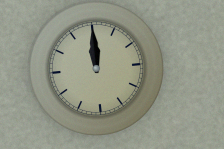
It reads {"hour": 12, "minute": 0}
